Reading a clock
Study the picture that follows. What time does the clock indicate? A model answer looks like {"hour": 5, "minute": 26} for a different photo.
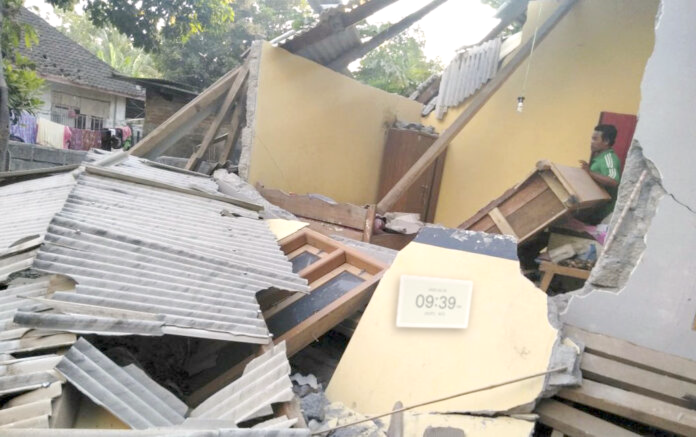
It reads {"hour": 9, "minute": 39}
